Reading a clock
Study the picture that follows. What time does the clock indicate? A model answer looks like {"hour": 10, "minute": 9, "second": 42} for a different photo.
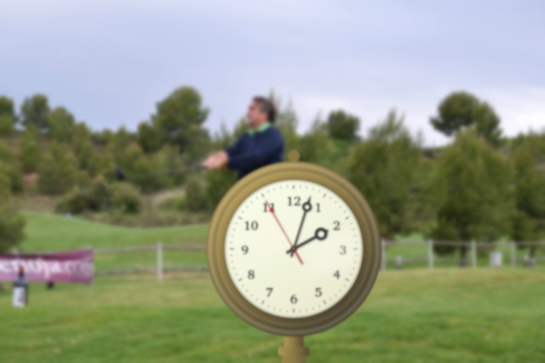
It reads {"hour": 2, "minute": 2, "second": 55}
